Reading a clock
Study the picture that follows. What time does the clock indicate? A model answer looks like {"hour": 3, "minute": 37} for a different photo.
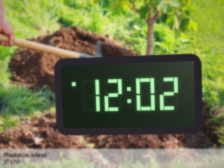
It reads {"hour": 12, "minute": 2}
